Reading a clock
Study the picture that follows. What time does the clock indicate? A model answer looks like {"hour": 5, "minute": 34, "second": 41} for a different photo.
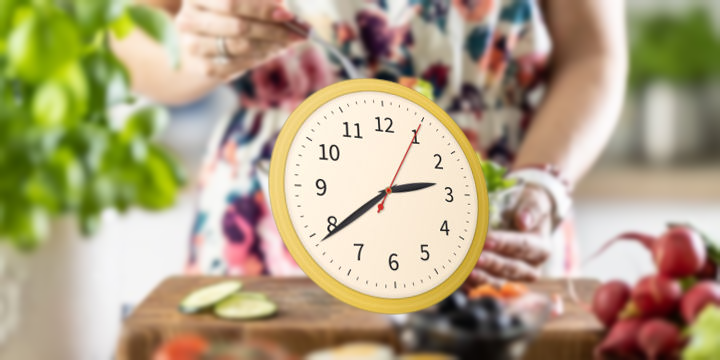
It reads {"hour": 2, "minute": 39, "second": 5}
